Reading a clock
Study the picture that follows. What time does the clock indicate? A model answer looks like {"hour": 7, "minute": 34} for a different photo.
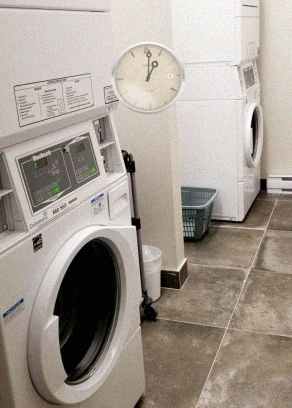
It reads {"hour": 1, "minute": 1}
